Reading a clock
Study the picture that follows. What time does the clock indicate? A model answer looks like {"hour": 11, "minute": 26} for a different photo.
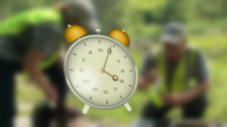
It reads {"hour": 4, "minute": 4}
